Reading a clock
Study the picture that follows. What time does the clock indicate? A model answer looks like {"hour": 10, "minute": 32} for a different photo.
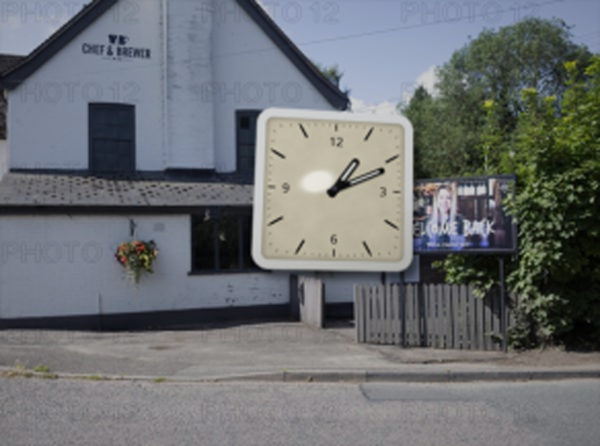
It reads {"hour": 1, "minute": 11}
